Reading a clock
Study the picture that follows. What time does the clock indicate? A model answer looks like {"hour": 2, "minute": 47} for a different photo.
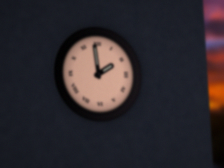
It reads {"hour": 1, "minute": 59}
